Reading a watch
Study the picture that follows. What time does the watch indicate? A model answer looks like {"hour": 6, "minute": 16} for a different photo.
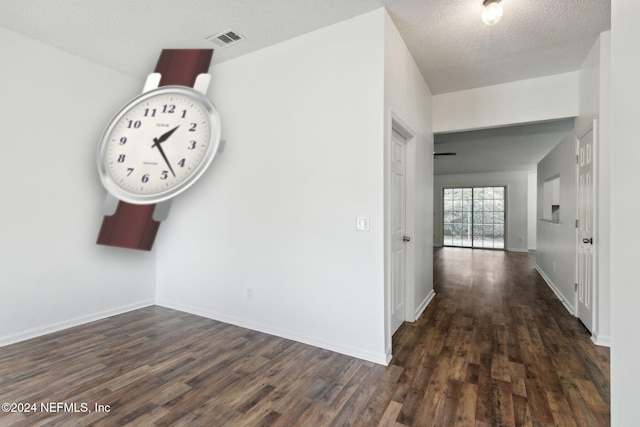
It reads {"hour": 1, "minute": 23}
